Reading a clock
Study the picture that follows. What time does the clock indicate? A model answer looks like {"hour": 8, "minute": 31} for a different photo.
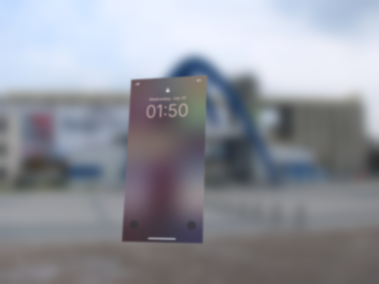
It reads {"hour": 1, "minute": 50}
